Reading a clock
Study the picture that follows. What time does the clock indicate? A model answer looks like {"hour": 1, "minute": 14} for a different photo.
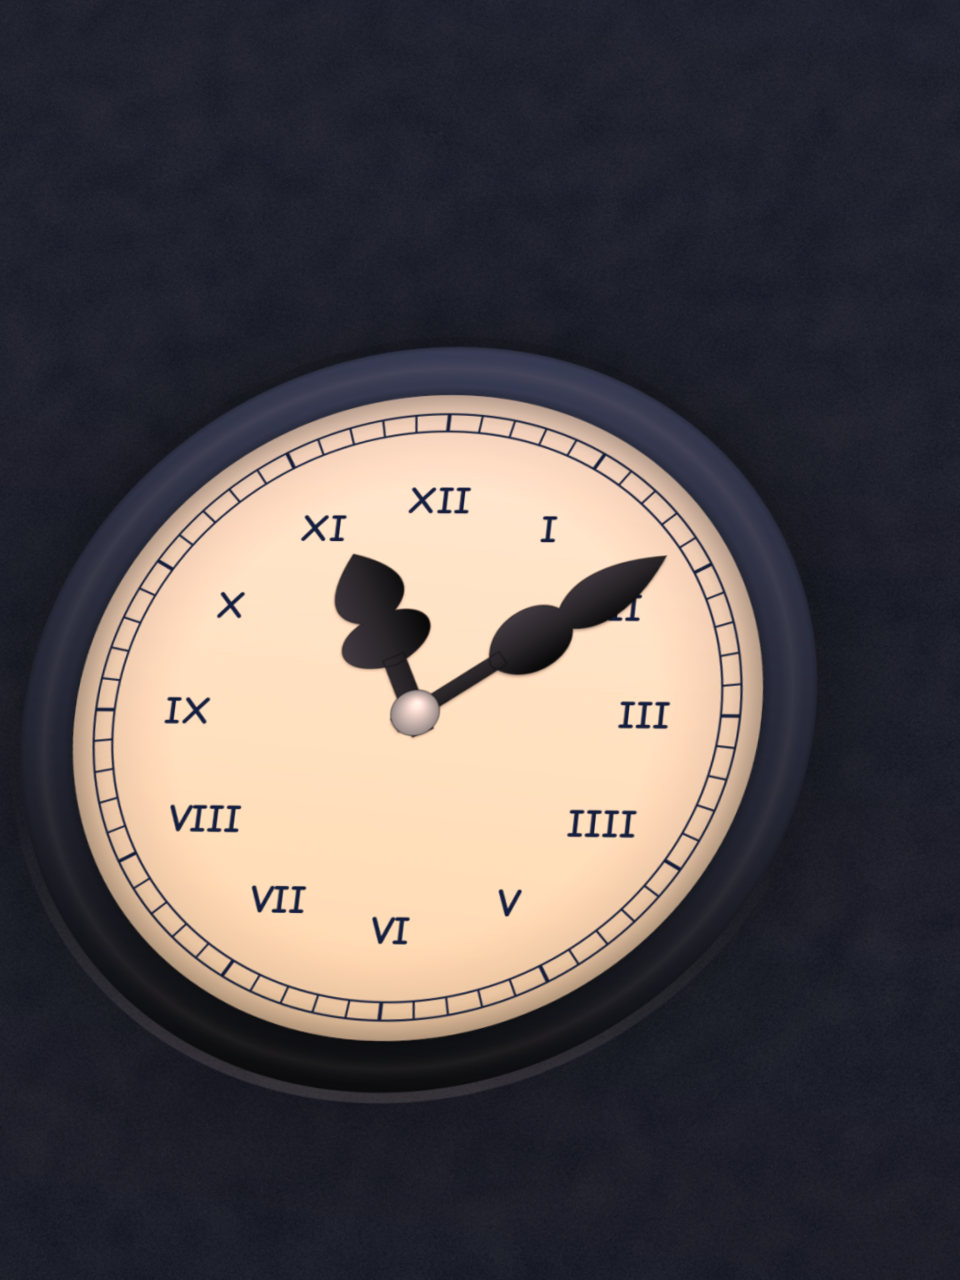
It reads {"hour": 11, "minute": 9}
